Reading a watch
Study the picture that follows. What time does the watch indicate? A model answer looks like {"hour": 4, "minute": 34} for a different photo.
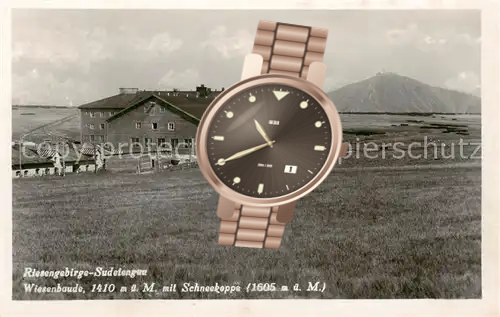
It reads {"hour": 10, "minute": 40}
